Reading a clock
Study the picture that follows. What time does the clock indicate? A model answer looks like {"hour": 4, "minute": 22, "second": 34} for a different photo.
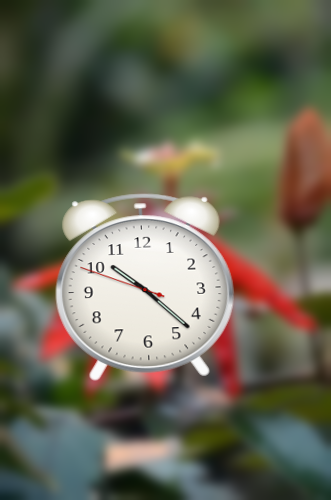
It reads {"hour": 10, "minute": 22, "second": 49}
